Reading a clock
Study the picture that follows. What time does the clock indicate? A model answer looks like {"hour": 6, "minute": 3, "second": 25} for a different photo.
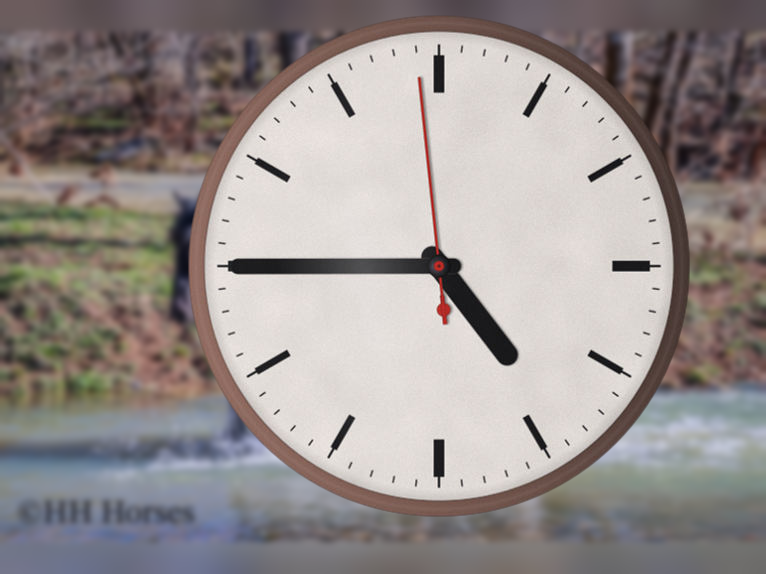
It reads {"hour": 4, "minute": 44, "second": 59}
